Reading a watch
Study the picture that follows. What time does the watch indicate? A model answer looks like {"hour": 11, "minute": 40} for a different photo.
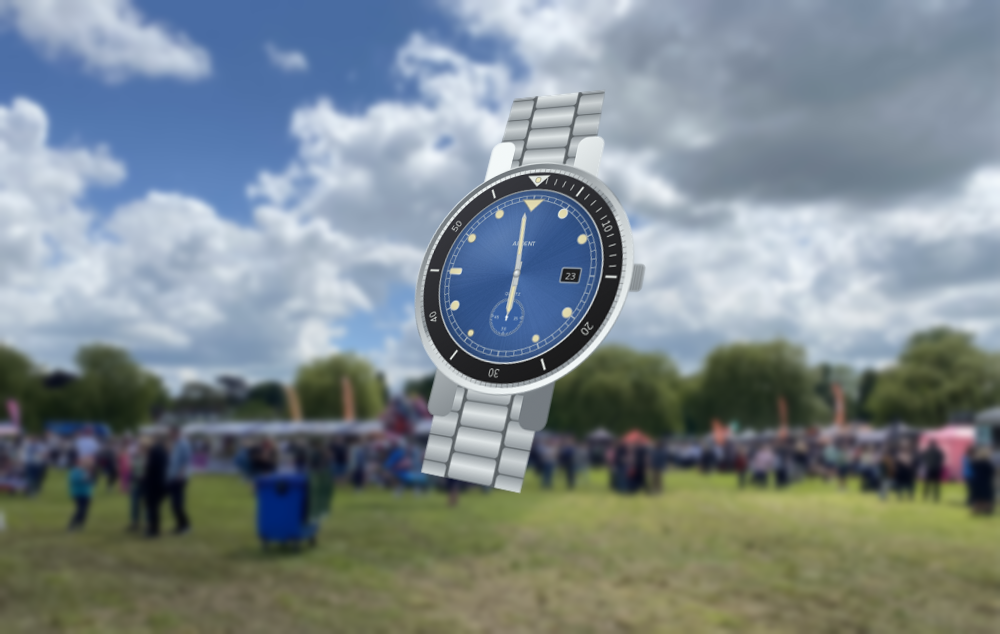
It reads {"hour": 5, "minute": 59}
